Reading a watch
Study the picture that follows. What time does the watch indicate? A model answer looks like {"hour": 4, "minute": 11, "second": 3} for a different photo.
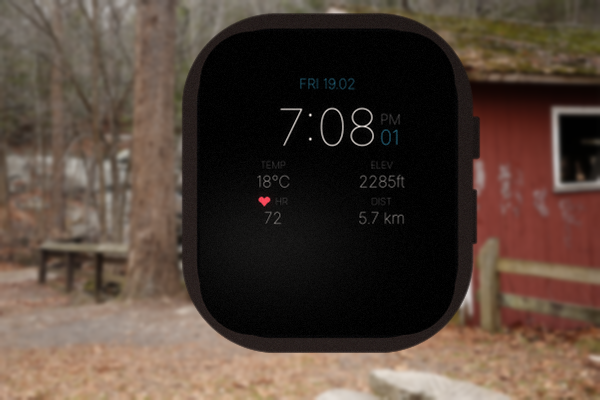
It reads {"hour": 7, "minute": 8, "second": 1}
